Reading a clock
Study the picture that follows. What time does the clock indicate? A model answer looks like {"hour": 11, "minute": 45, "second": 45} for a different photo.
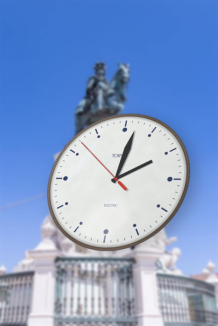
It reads {"hour": 2, "minute": 1, "second": 52}
